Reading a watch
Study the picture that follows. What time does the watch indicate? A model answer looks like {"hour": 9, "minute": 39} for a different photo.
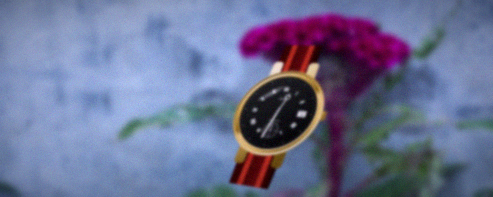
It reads {"hour": 12, "minute": 32}
